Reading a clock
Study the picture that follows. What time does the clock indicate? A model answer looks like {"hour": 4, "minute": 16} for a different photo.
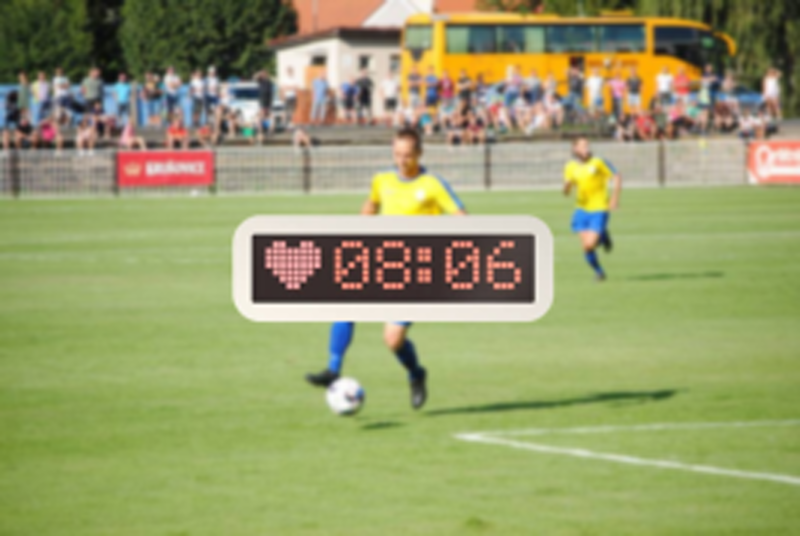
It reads {"hour": 8, "minute": 6}
